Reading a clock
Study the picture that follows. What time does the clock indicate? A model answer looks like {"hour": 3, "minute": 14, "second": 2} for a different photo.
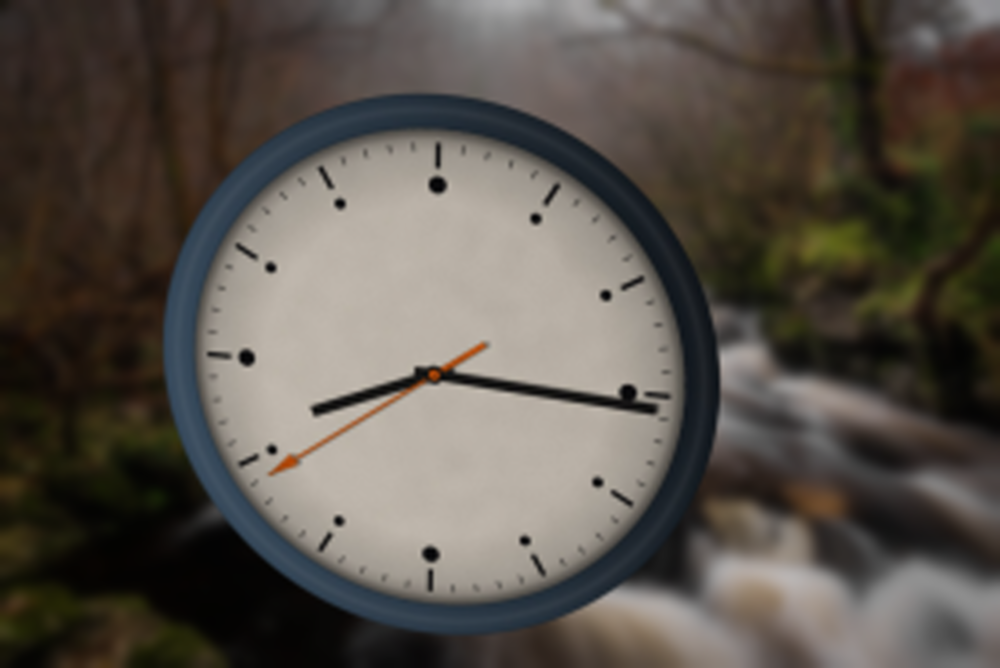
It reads {"hour": 8, "minute": 15, "second": 39}
